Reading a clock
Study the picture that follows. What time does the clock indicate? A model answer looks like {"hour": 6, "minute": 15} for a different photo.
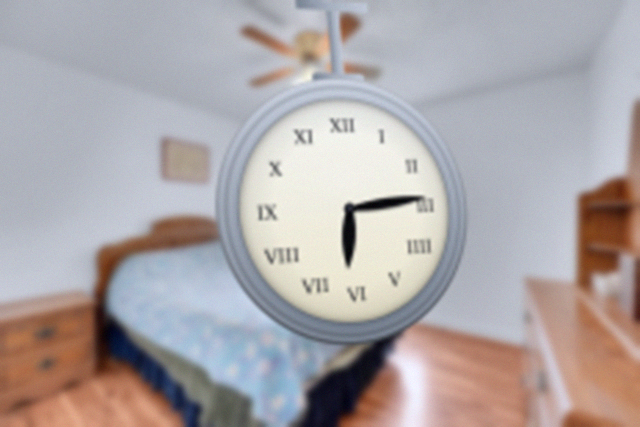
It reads {"hour": 6, "minute": 14}
